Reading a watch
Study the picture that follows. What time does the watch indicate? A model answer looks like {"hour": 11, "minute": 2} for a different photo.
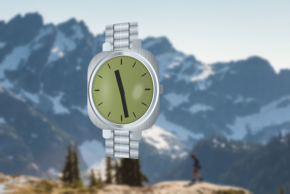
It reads {"hour": 11, "minute": 28}
